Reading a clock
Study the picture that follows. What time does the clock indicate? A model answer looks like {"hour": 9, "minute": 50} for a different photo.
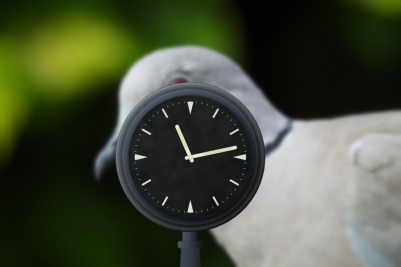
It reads {"hour": 11, "minute": 13}
